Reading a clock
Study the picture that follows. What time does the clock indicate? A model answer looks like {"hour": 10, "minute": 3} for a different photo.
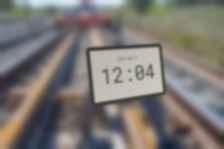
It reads {"hour": 12, "minute": 4}
